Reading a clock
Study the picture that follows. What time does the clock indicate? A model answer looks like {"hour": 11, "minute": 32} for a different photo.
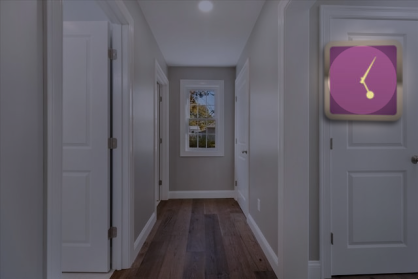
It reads {"hour": 5, "minute": 5}
